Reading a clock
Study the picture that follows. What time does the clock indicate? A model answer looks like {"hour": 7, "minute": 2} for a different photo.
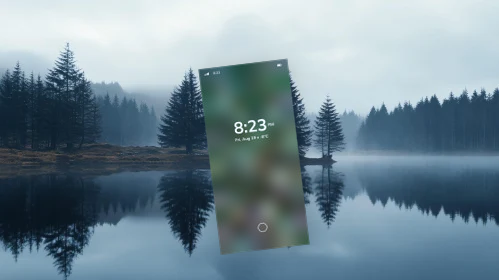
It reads {"hour": 8, "minute": 23}
